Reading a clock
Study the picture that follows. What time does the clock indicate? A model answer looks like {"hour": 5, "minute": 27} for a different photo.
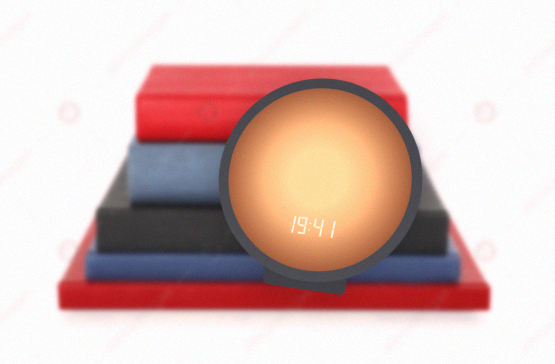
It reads {"hour": 19, "minute": 41}
